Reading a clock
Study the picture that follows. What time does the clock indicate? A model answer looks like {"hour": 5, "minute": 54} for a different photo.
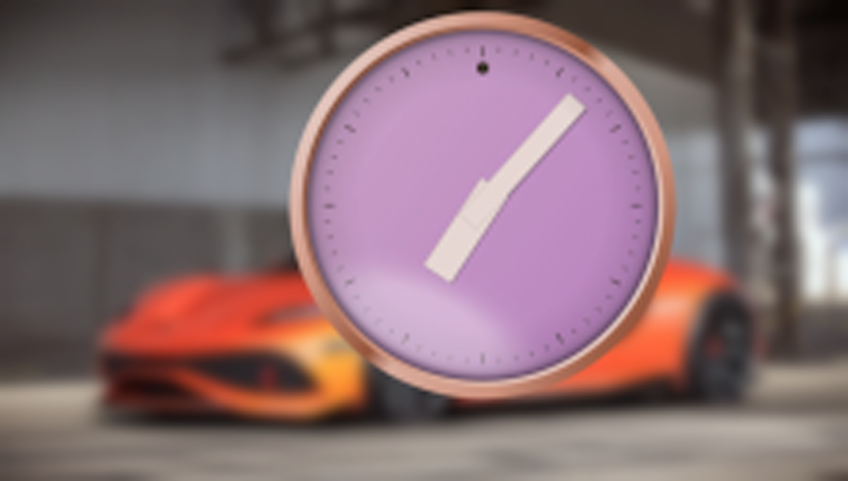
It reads {"hour": 7, "minute": 7}
